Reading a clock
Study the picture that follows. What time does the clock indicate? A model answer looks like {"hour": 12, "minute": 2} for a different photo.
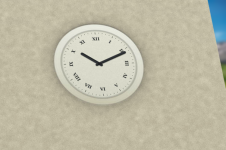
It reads {"hour": 10, "minute": 11}
